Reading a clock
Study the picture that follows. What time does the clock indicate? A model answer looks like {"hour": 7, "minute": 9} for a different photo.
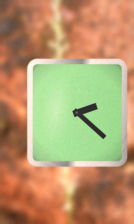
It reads {"hour": 2, "minute": 22}
